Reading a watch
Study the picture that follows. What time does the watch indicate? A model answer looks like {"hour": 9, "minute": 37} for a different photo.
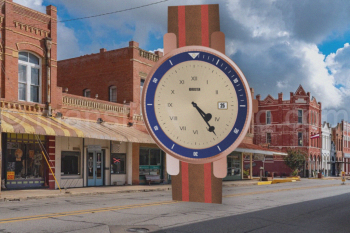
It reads {"hour": 4, "minute": 24}
